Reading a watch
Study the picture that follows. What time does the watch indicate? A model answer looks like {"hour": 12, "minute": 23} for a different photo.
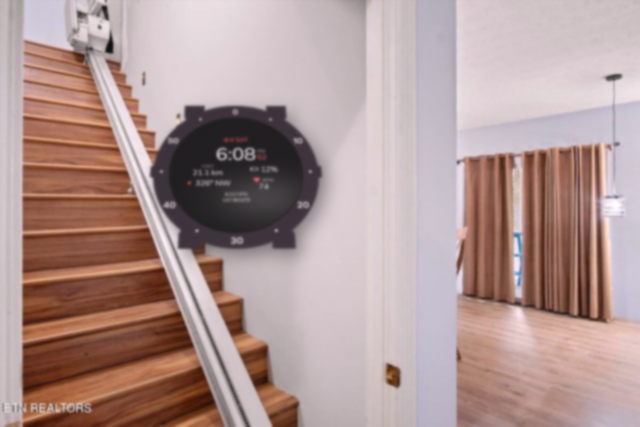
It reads {"hour": 6, "minute": 8}
